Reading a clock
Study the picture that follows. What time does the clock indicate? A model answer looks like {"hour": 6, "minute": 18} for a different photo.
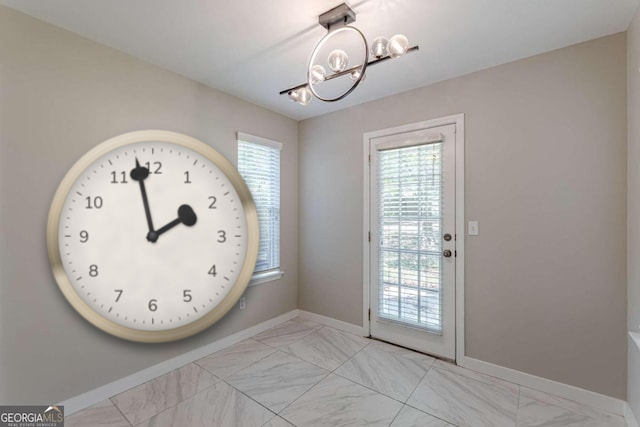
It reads {"hour": 1, "minute": 58}
